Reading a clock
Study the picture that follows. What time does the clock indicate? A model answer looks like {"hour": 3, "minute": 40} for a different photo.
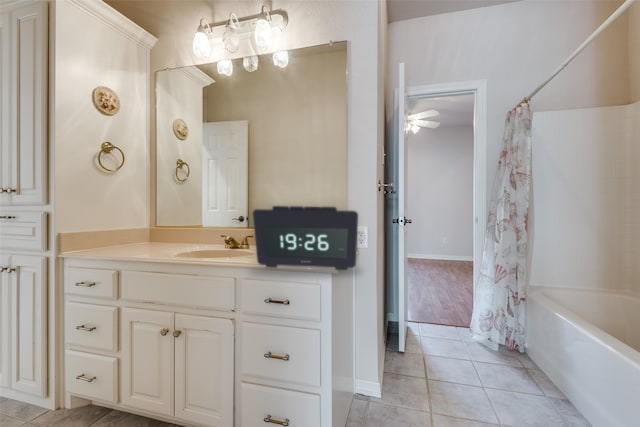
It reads {"hour": 19, "minute": 26}
